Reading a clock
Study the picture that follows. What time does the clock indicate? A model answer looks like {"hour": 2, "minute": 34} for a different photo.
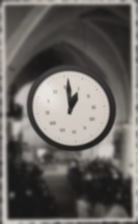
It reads {"hour": 1, "minute": 1}
